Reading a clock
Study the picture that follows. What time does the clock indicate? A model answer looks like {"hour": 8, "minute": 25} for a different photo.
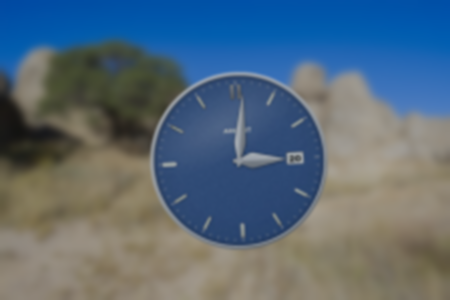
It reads {"hour": 3, "minute": 1}
